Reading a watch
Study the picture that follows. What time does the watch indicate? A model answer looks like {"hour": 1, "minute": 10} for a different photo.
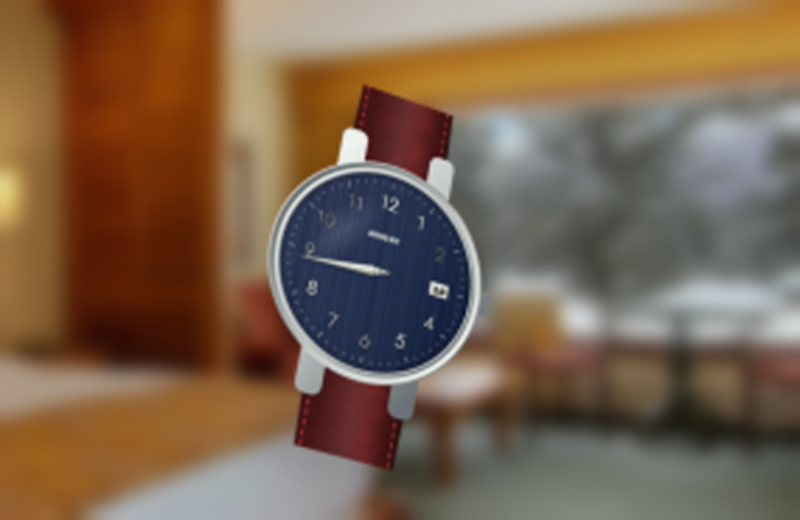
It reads {"hour": 8, "minute": 44}
